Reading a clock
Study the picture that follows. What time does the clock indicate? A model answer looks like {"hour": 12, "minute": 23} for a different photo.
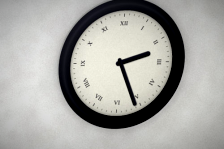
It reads {"hour": 2, "minute": 26}
